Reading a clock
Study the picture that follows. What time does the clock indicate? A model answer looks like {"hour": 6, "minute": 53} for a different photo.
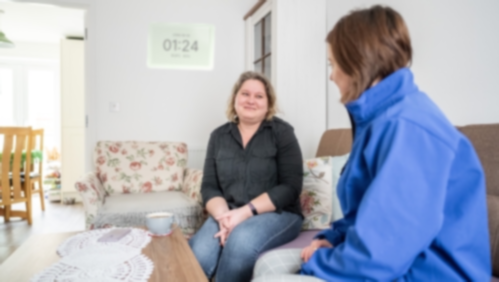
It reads {"hour": 1, "minute": 24}
